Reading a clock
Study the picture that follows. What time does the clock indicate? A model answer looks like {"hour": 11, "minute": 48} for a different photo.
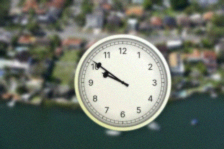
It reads {"hour": 9, "minute": 51}
